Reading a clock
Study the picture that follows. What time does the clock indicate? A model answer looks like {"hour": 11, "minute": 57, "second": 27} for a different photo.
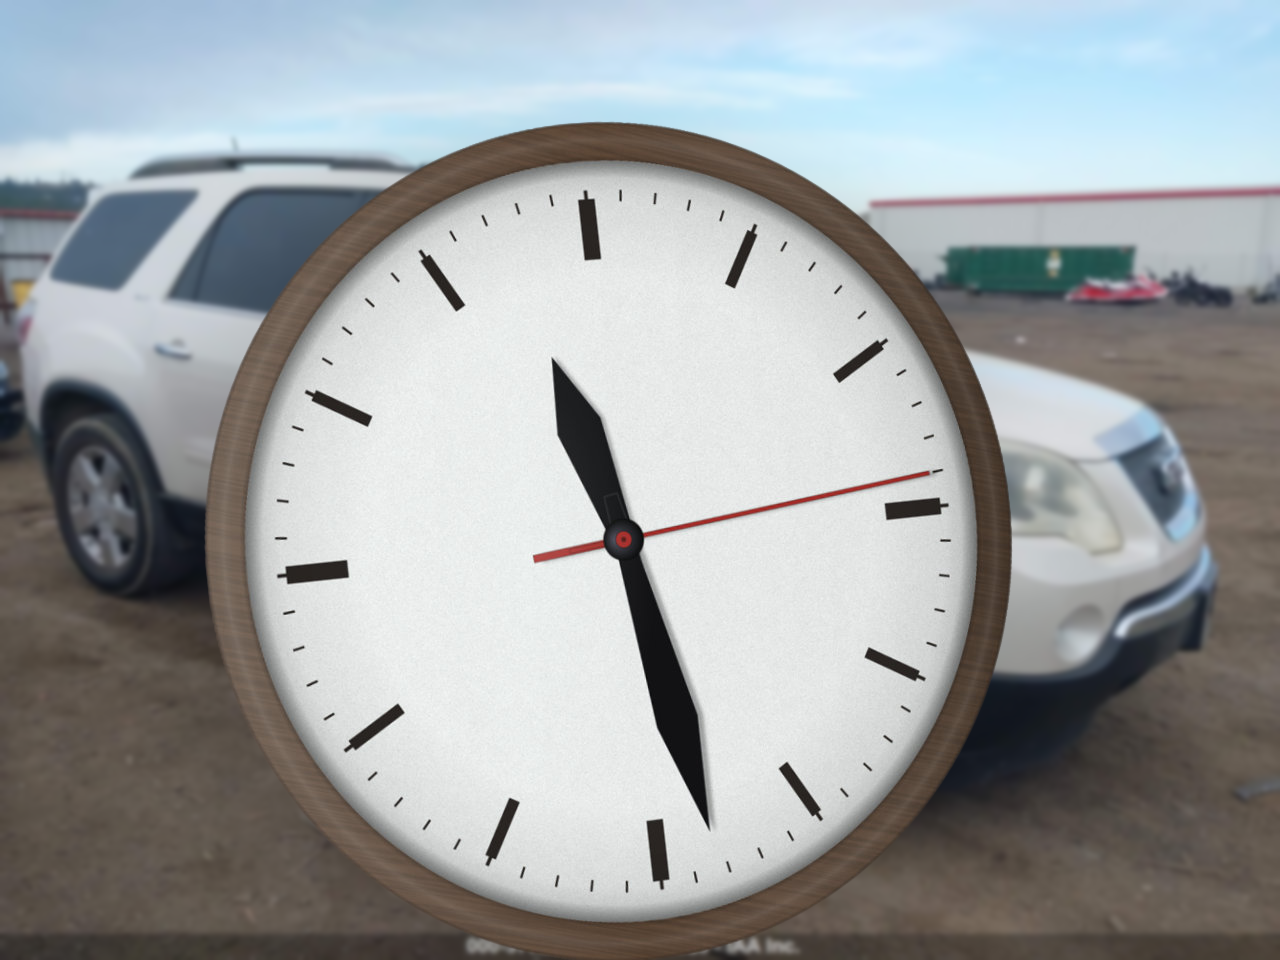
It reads {"hour": 11, "minute": 28, "second": 14}
